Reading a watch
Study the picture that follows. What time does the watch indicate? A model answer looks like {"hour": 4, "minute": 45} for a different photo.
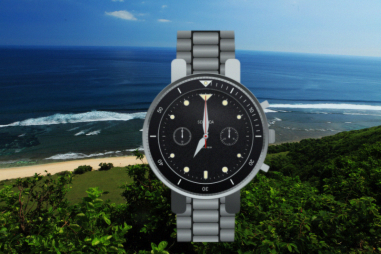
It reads {"hour": 7, "minute": 0}
